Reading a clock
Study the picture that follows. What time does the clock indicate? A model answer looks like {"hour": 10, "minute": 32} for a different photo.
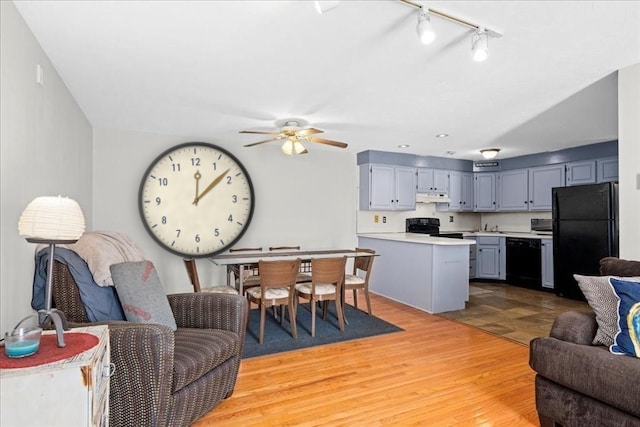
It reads {"hour": 12, "minute": 8}
